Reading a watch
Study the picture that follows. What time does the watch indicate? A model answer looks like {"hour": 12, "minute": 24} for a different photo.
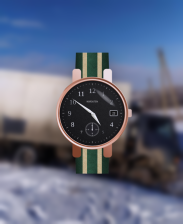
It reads {"hour": 4, "minute": 51}
